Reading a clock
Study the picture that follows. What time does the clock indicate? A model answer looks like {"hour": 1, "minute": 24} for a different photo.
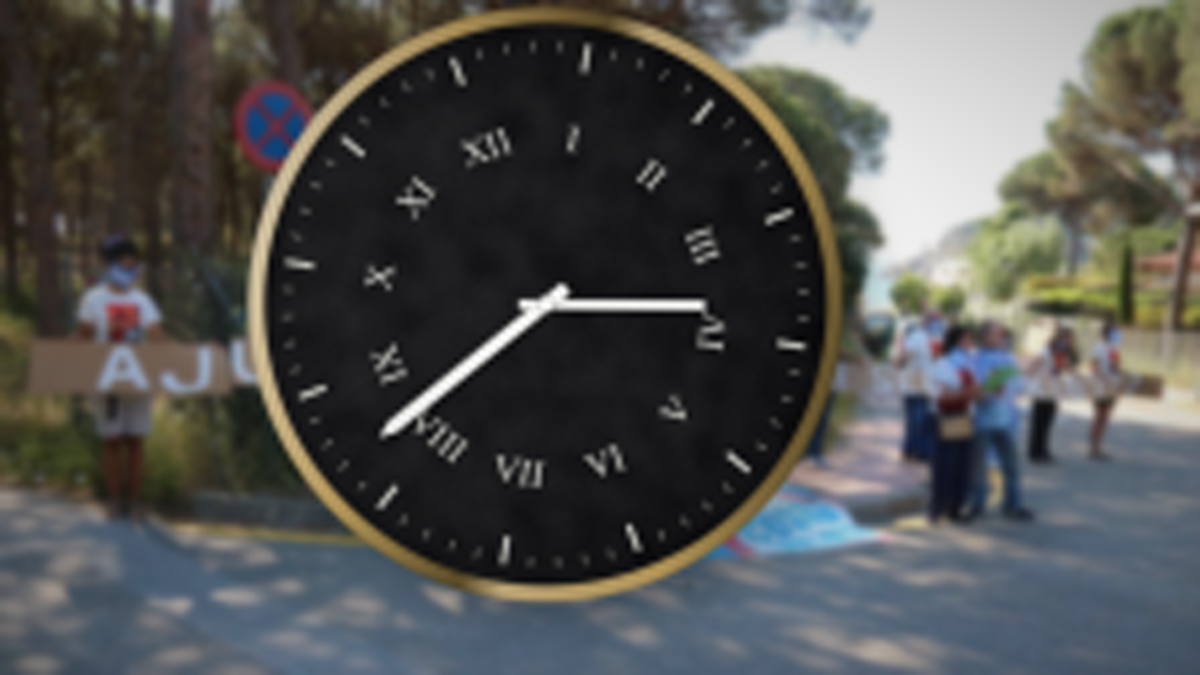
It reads {"hour": 3, "minute": 42}
